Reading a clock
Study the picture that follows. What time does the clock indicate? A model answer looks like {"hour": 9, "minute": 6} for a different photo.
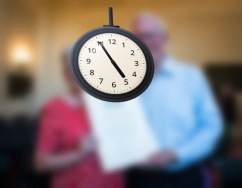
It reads {"hour": 4, "minute": 55}
